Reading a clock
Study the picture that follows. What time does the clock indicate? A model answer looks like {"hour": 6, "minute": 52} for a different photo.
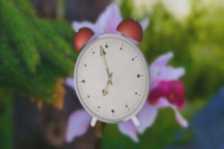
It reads {"hour": 6, "minute": 58}
